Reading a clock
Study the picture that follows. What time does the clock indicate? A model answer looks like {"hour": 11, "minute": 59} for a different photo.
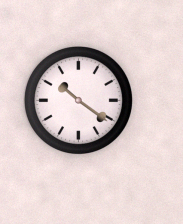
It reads {"hour": 10, "minute": 21}
